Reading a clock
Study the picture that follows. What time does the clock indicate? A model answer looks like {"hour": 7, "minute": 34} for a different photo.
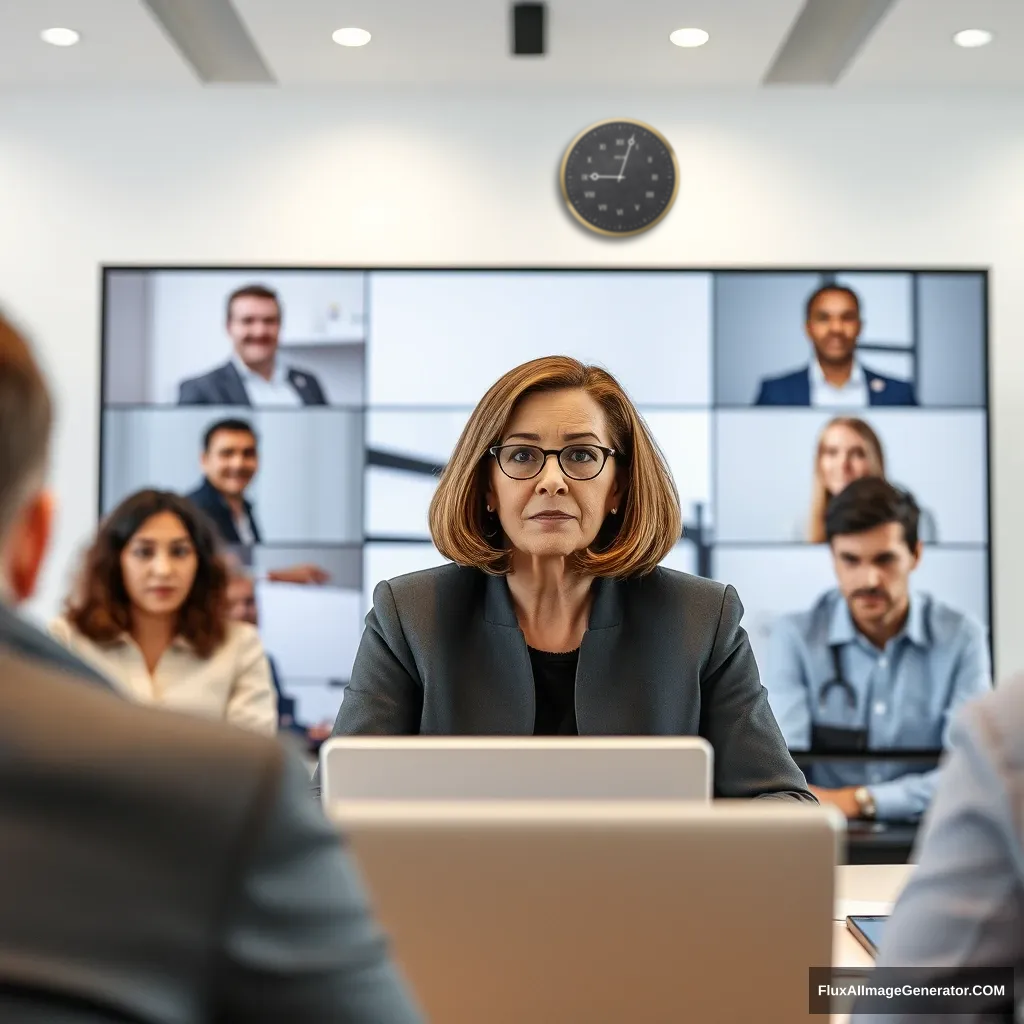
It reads {"hour": 9, "minute": 3}
